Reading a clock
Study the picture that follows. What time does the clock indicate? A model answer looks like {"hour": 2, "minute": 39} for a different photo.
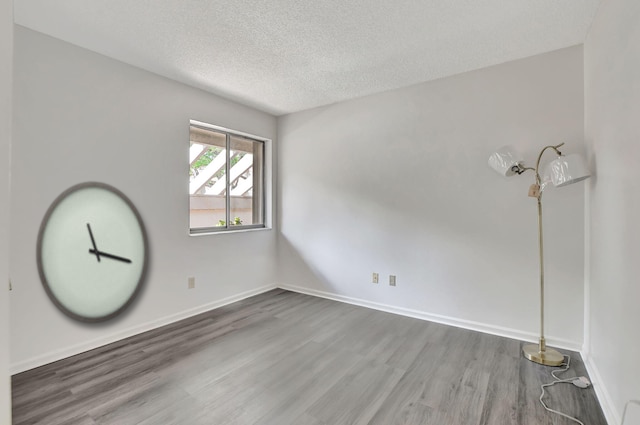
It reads {"hour": 11, "minute": 17}
